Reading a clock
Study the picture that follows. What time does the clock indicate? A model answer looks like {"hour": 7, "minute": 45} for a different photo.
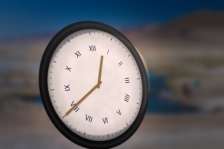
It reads {"hour": 12, "minute": 40}
